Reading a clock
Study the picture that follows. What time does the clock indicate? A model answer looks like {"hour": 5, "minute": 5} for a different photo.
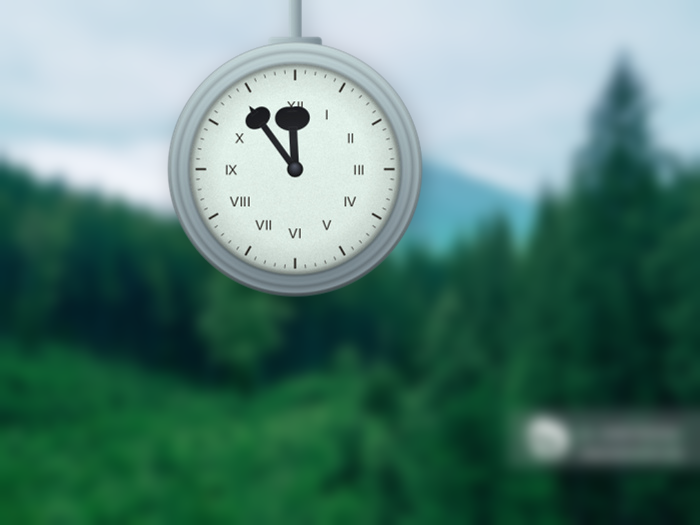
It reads {"hour": 11, "minute": 54}
